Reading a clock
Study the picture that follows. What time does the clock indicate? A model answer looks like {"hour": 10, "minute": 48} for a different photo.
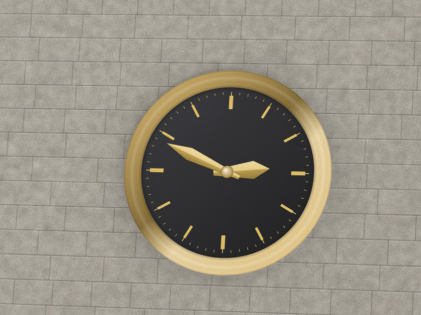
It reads {"hour": 2, "minute": 49}
